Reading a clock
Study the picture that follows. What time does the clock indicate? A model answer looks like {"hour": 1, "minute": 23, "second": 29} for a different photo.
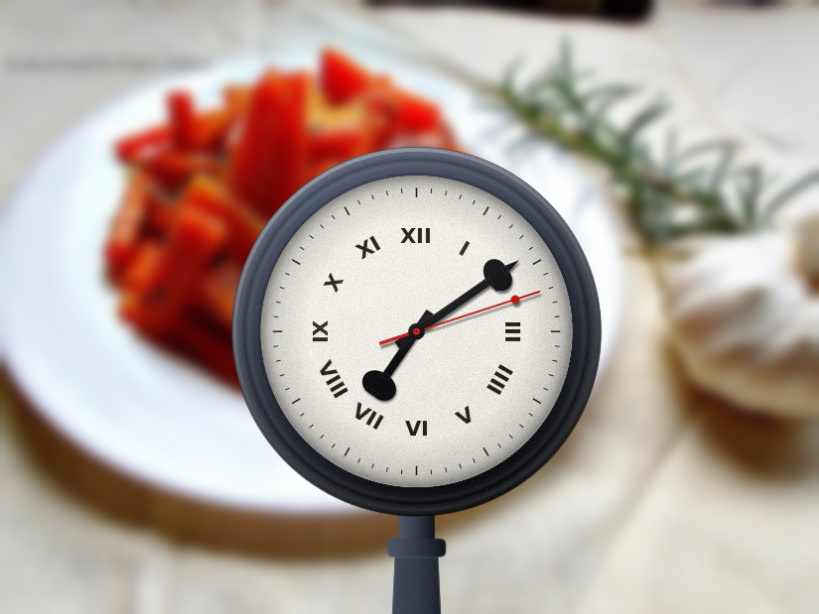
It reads {"hour": 7, "minute": 9, "second": 12}
